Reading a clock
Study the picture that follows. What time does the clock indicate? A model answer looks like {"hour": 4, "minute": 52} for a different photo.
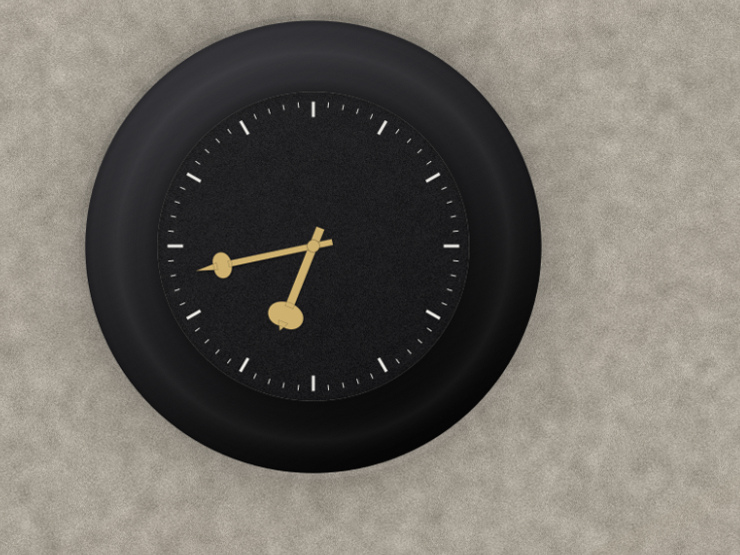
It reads {"hour": 6, "minute": 43}
